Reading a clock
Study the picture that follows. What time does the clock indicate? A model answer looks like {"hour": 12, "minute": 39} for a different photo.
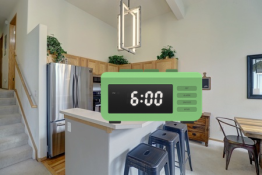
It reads {"hour": 6, "minute": 0}
